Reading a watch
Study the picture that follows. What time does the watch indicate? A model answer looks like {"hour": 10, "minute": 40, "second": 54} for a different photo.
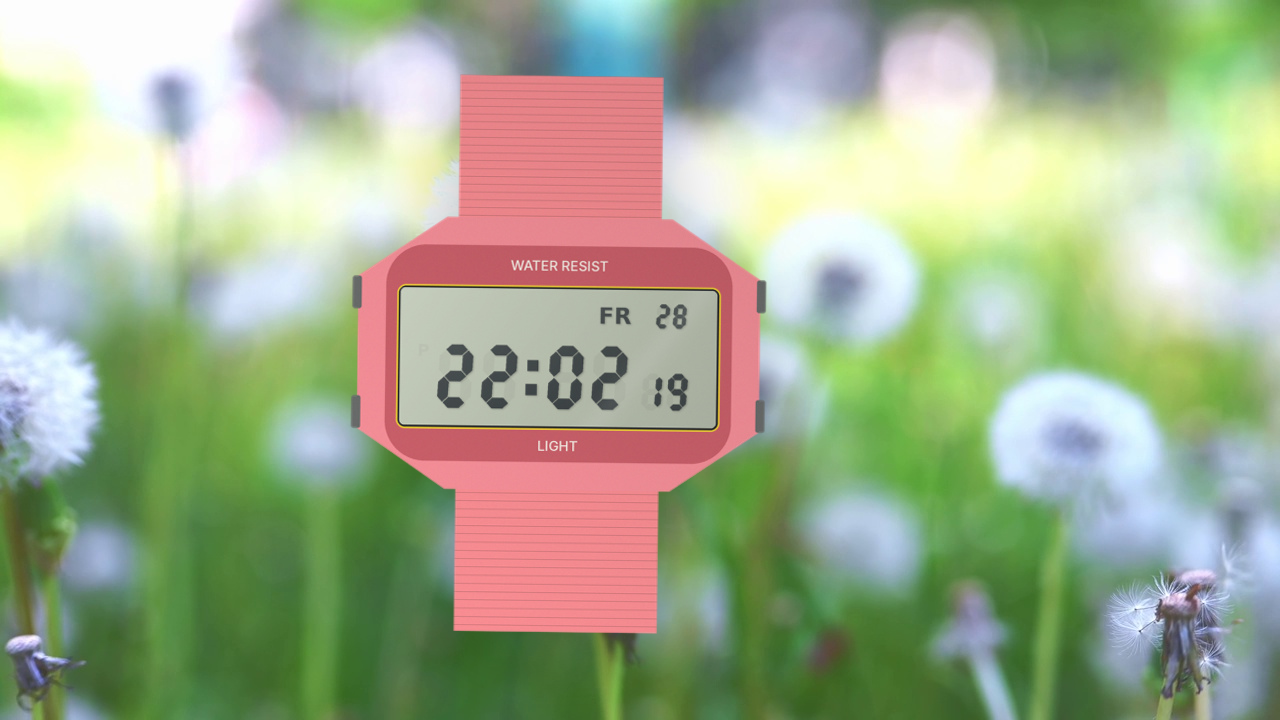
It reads {"hour": 22, "minute": 2, "second": 19}
